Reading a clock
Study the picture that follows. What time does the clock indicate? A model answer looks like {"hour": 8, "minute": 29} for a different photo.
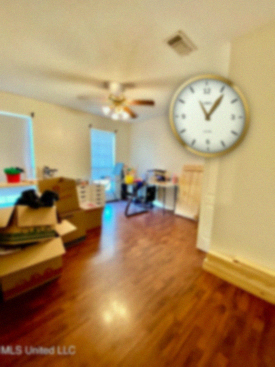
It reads {"hour": 11, "minute": 6}
